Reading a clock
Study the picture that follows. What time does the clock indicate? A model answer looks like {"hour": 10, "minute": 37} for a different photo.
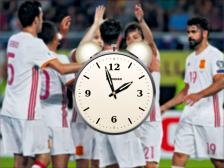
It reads {"hour": 1, "minute": 57}
